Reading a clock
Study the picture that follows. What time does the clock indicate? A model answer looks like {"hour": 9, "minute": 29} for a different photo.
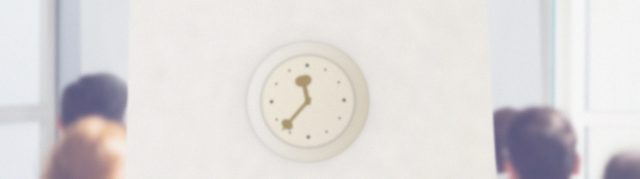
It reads {"hour": 11, "minute": 37}
